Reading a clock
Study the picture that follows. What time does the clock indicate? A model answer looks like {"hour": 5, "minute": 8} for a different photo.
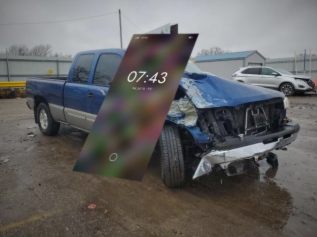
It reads {"hour": 7, "minute": 43}
